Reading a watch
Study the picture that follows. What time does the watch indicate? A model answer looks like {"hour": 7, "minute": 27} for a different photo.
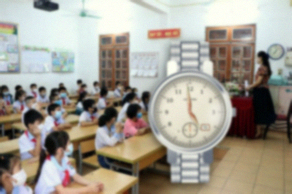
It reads {"hour": 4, "minute": 59}
